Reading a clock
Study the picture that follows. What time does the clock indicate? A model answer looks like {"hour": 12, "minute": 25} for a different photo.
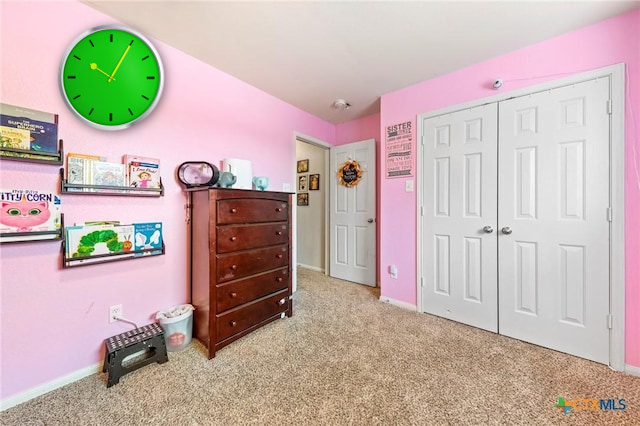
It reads {"hour": 10, "minute": 5}
